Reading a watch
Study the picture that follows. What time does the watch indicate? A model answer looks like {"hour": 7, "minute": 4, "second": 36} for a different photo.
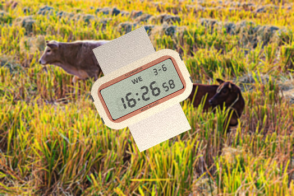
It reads {"hour": 16, "minute": 26, "second": 58}
